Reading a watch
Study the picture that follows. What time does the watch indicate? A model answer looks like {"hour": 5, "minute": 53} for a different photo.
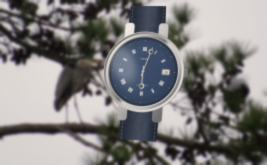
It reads {"hour": 6, "minute": 3}
